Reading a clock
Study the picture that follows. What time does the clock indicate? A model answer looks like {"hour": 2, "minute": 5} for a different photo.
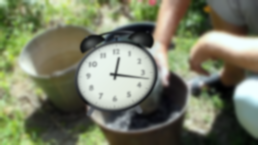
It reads {"hour": 12, "minute": 17}
